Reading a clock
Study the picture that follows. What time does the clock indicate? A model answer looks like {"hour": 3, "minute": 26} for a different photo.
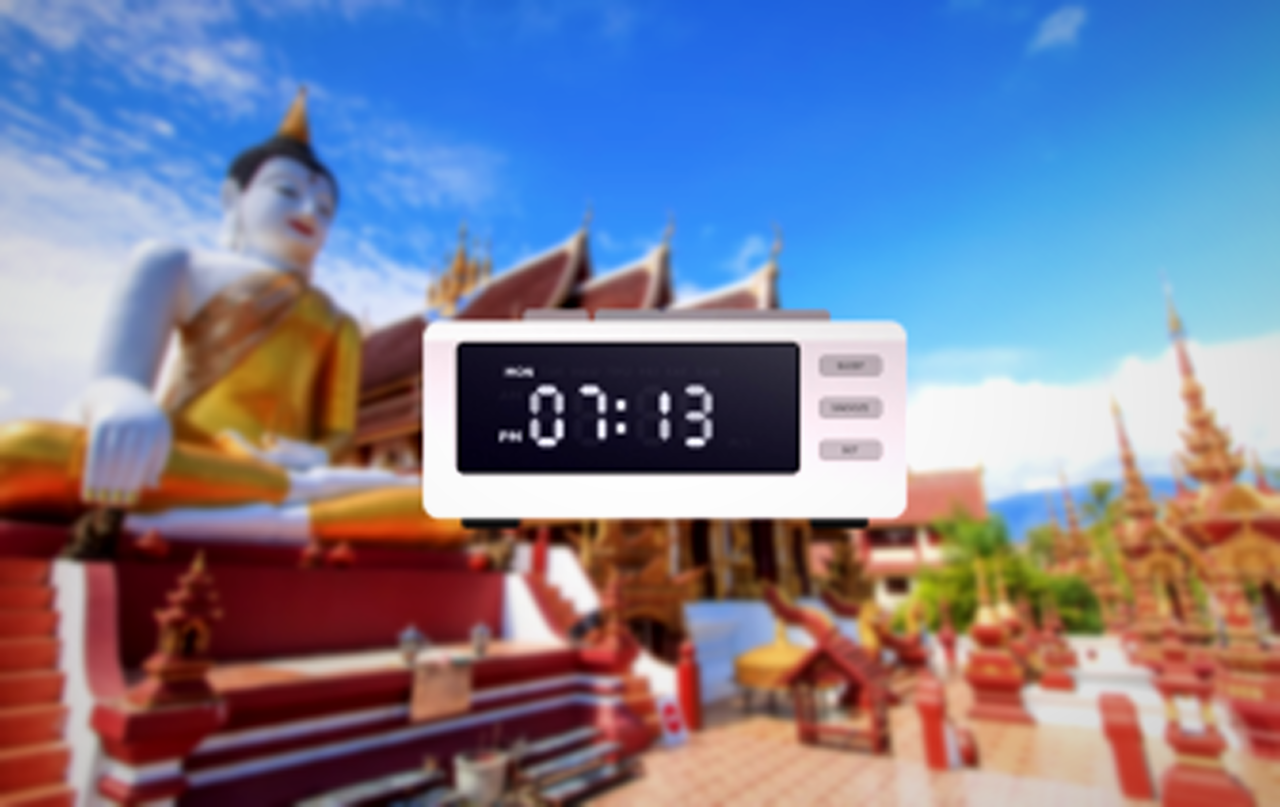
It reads {"hour": 7, "minute": 13}
